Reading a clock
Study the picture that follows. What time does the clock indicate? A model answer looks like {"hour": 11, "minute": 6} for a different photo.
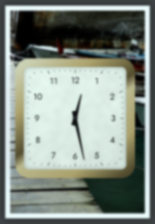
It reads {"hour": 12, "minute": 28}
